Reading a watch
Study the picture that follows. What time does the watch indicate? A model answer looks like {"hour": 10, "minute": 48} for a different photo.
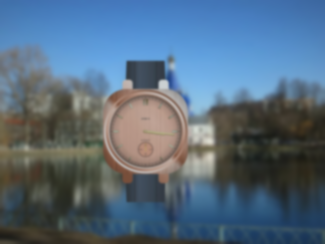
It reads {"hour": 3, "minute": 16}
